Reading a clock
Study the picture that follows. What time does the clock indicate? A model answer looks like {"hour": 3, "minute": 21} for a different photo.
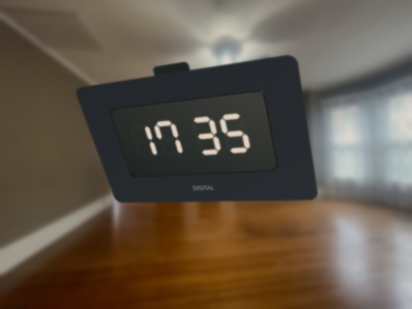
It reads {"hour": 17, "minute": 35}
